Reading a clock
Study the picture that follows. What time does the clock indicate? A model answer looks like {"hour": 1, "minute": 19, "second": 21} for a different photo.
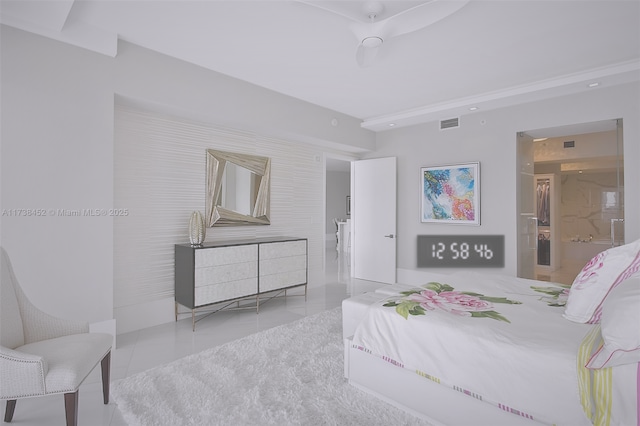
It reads {"hour": 12, "minute": 58, "second": 46}
